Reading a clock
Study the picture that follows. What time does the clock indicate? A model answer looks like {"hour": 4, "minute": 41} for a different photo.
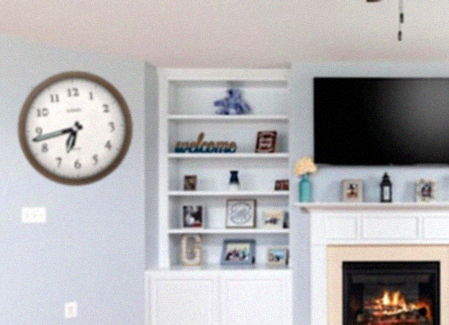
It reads {"hour": 6, "minute": 43}
